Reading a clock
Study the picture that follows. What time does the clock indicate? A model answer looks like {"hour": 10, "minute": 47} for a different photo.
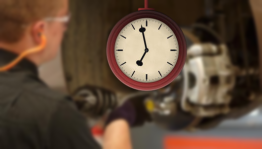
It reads {"hour": 6, "minute": 58}
